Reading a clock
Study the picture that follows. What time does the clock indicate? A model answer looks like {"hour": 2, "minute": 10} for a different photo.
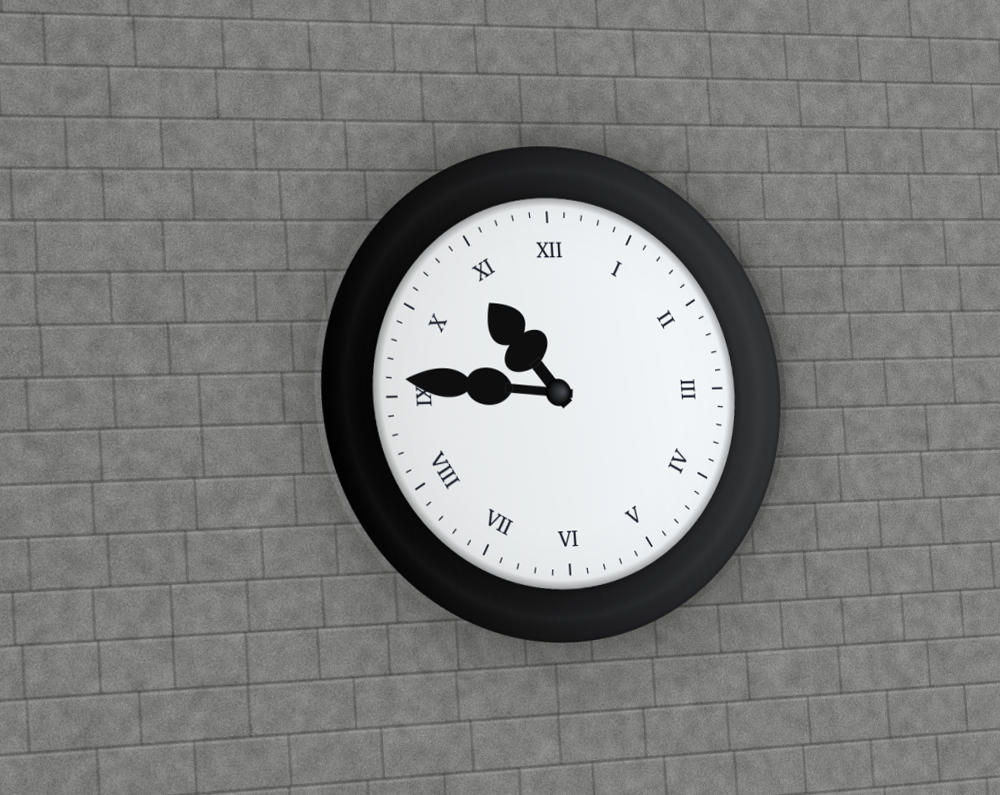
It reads {"hour": 10, "minute": 46}
